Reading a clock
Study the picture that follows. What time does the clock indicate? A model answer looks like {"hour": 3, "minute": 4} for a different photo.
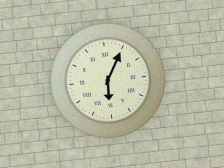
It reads {"hour": 6, "minute": 5}
